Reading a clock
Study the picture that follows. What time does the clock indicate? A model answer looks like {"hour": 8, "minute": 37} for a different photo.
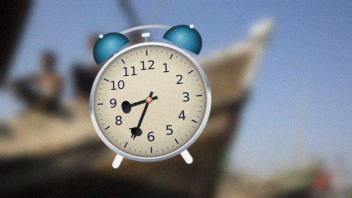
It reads {"hour": 8, "minute": 34}
